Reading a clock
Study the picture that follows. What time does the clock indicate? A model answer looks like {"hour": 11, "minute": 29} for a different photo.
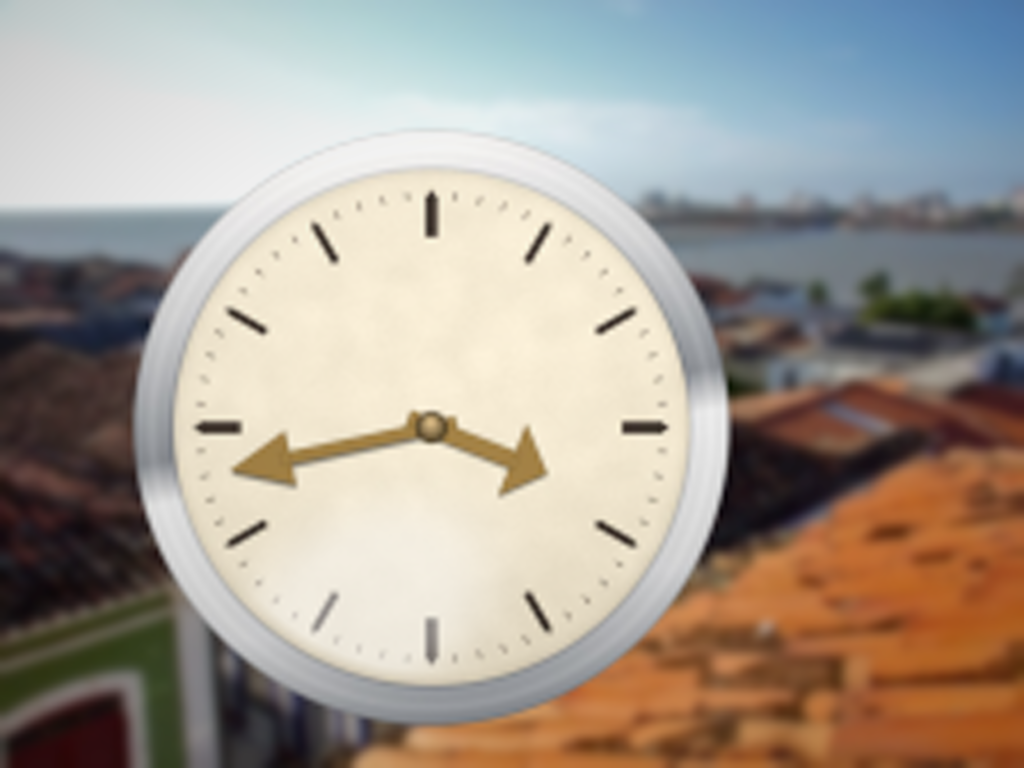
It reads {"hour": 3, "minute": 43}
